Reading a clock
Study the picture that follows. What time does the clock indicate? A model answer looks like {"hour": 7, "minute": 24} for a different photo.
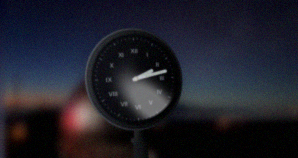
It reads {"hour": 2, "minute": 13}
